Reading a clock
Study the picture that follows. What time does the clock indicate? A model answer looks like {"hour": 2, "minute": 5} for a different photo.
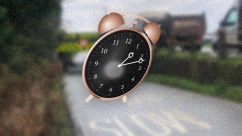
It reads {"hour": 1, "minute": 12}
